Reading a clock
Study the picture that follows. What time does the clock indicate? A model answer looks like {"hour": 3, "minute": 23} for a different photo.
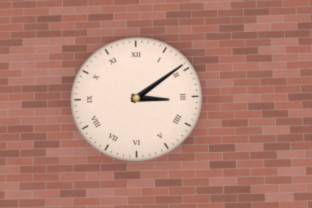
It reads {"hour": 3, "minute": 9}
